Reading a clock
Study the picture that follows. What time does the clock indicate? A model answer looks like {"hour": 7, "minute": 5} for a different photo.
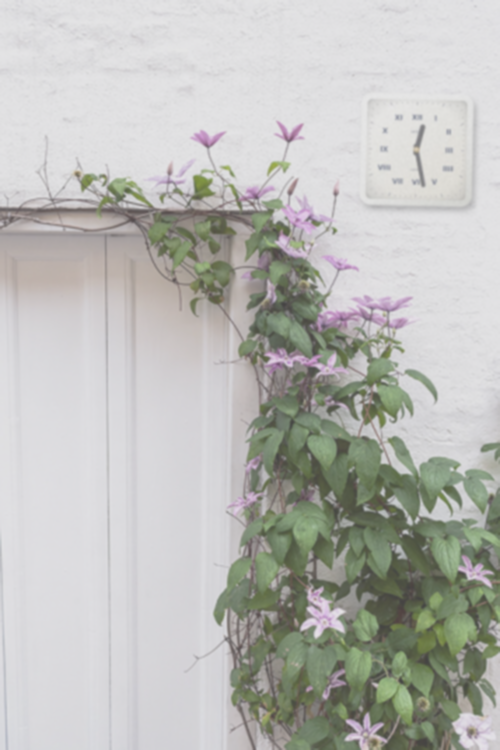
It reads {"hour": 12, "minute": 28}
